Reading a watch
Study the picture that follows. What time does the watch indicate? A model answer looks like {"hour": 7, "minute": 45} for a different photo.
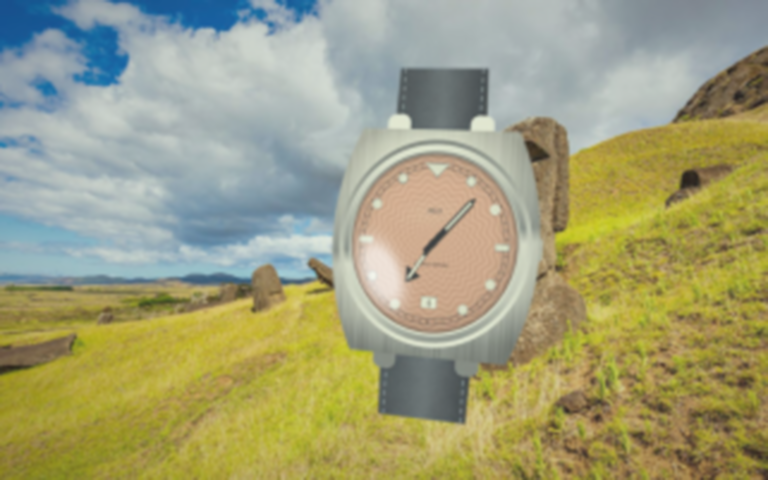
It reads {"hour": 7, "minute": 7}
